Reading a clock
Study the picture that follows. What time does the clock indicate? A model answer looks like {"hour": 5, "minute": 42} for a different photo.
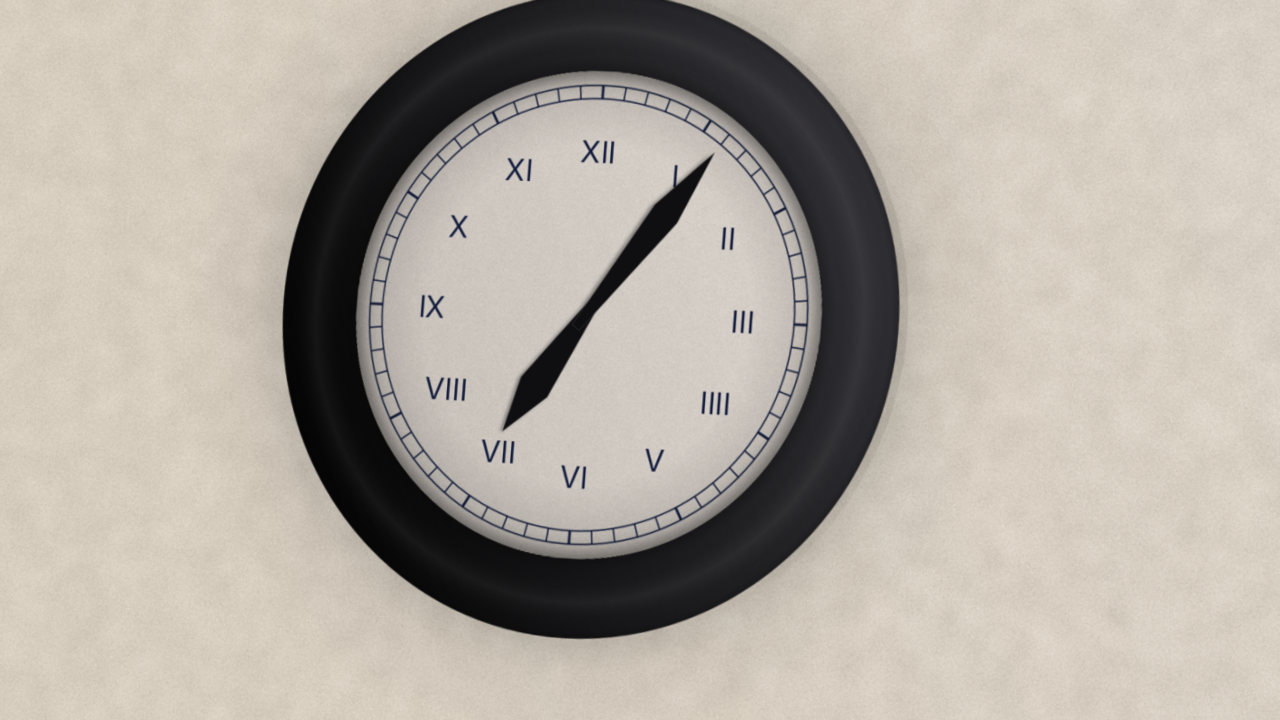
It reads {"hour": 7, "minute": 6}
